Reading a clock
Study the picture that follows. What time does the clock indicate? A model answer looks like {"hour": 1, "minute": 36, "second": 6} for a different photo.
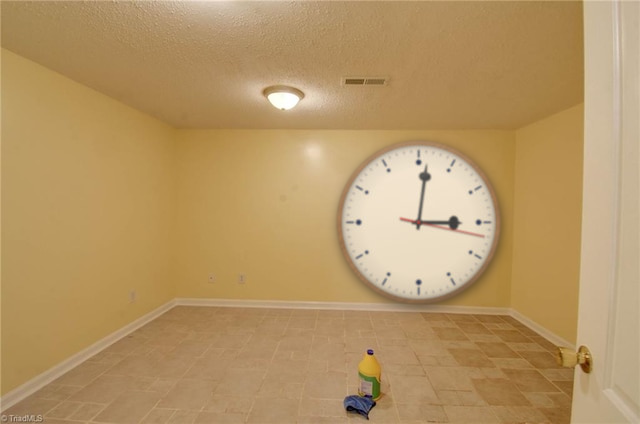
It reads {"hour": 3, "minute": 1, "second": 17}
